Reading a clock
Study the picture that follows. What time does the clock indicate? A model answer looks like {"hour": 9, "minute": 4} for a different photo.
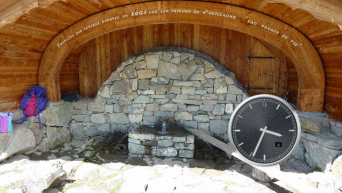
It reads {"hour": 3, "minute": 34}
